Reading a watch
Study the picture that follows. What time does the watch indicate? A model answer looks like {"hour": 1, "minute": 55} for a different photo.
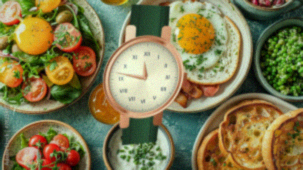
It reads {"hour": 11, "minute": 47}
